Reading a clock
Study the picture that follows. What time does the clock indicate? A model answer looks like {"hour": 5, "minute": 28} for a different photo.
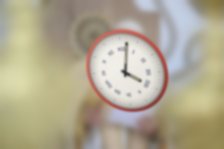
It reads {"hour": 4, "minute": 2}
